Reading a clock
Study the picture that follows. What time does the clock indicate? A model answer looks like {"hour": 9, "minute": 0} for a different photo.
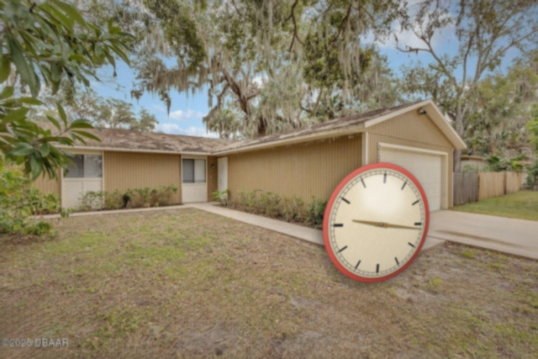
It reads {"hour": 9, "minute": 16}
